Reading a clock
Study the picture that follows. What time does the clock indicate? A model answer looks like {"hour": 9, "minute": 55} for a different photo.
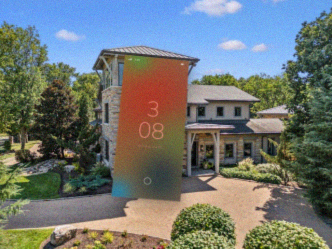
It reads {"hour": 3, "minute": 8}
